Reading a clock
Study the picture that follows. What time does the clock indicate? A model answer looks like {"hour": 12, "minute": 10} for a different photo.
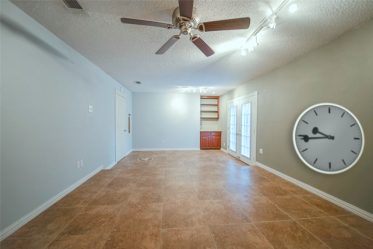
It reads {"hour": 9, "minute": 44}
